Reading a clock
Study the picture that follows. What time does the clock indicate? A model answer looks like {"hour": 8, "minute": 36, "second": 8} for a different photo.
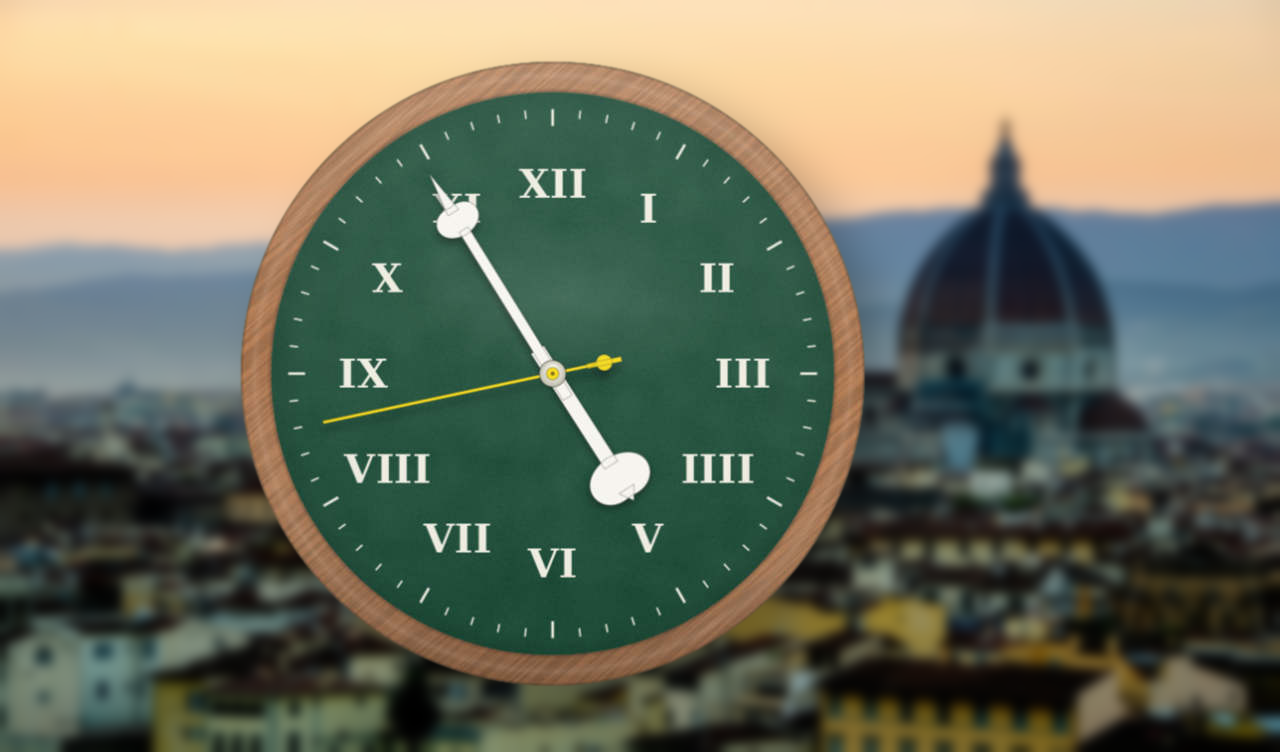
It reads {"hour": 4, "minute": 54, "second": 43}
